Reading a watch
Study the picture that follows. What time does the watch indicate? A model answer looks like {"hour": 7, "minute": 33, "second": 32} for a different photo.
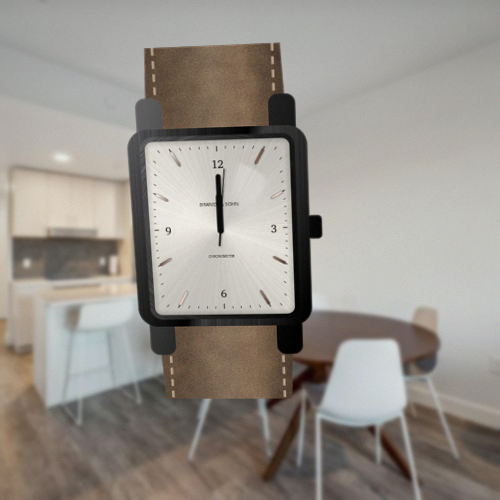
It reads {"hour": 12, "minute": 0, "second": 1}
